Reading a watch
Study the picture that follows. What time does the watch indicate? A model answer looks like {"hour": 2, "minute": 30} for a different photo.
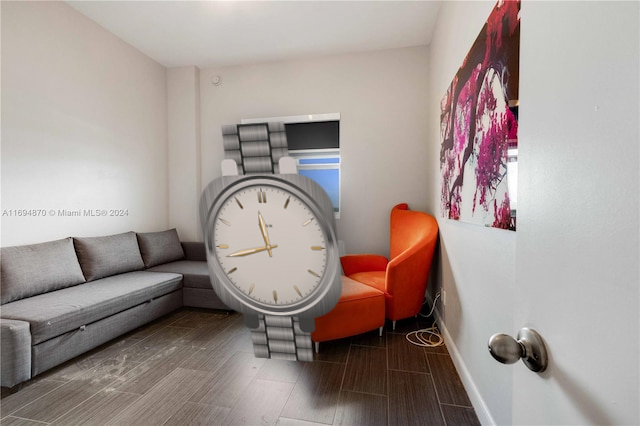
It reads {"hour": 11, "minute": 43}
